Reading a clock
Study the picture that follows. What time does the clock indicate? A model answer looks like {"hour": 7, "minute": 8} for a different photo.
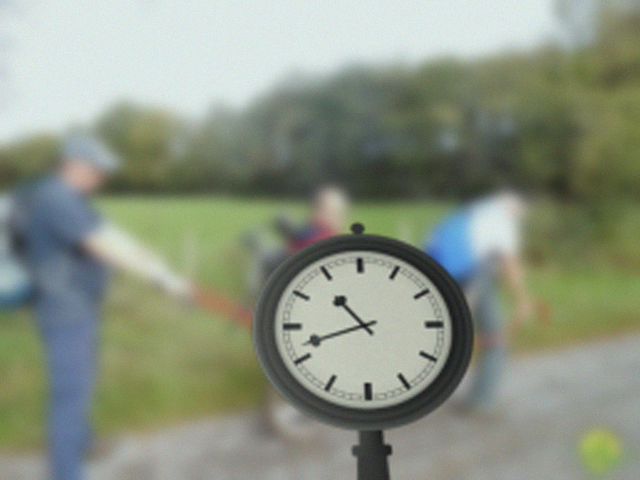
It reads {"hour": 10, "minute": 42}
